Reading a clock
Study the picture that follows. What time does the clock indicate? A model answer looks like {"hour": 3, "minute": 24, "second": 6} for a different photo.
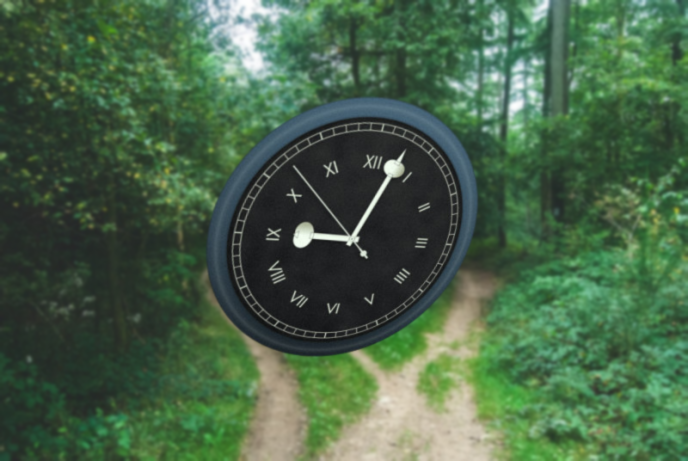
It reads {"hour": 9, "minute": 2, "second": 52}
